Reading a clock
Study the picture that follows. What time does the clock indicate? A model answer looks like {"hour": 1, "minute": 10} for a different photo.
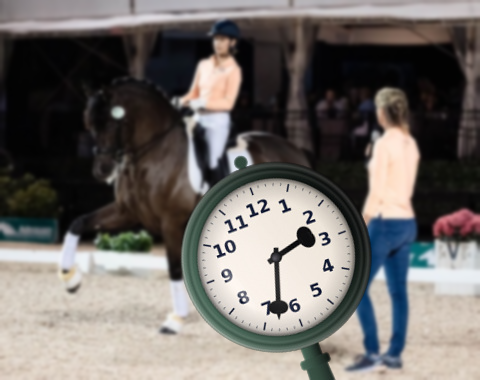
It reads {"hour": 2, "minute": 33}
